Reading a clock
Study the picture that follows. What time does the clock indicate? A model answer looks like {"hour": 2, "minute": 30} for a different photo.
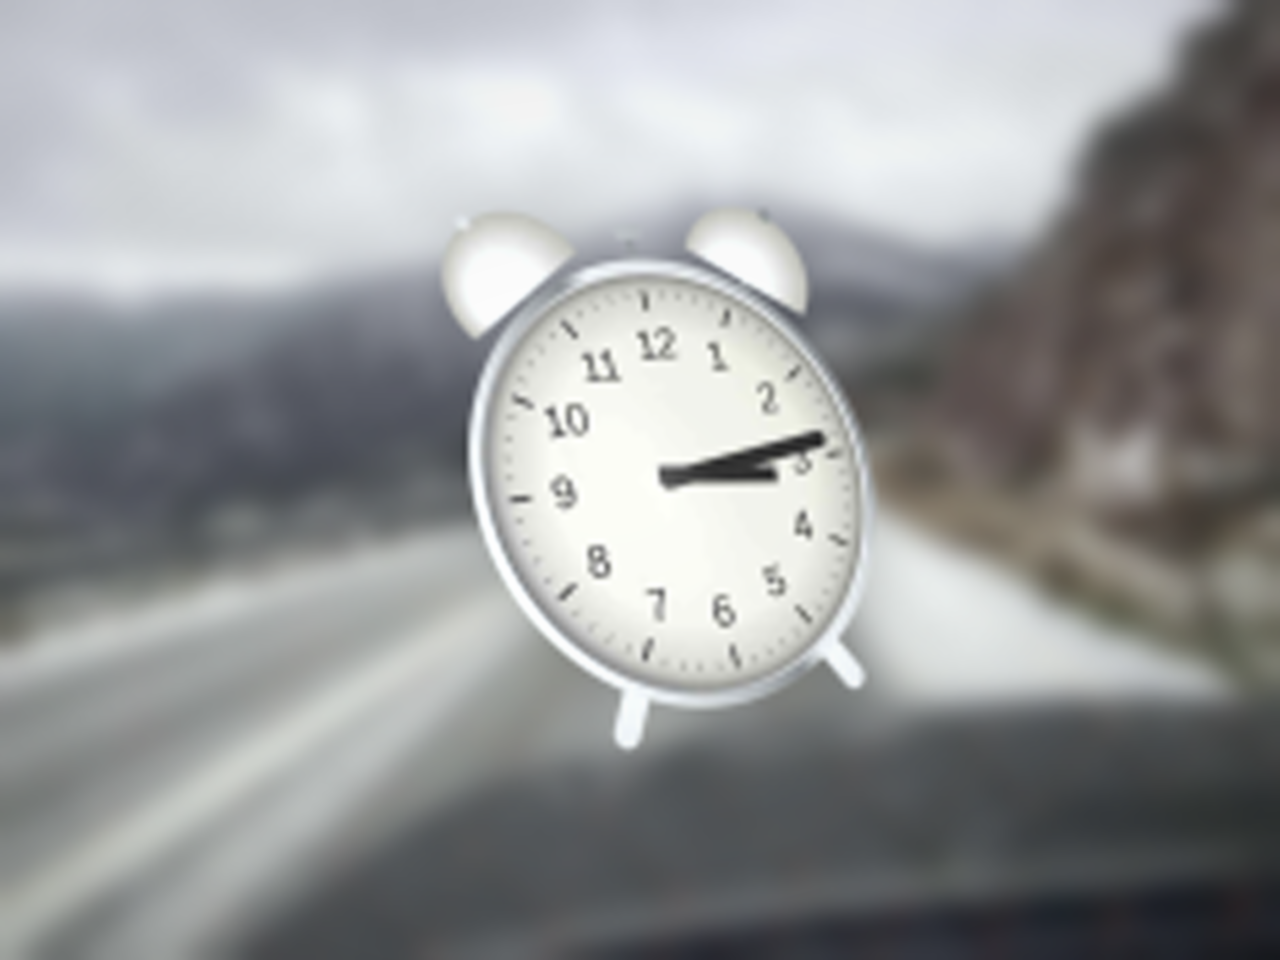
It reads {"hour": 3, "minute": 14}
